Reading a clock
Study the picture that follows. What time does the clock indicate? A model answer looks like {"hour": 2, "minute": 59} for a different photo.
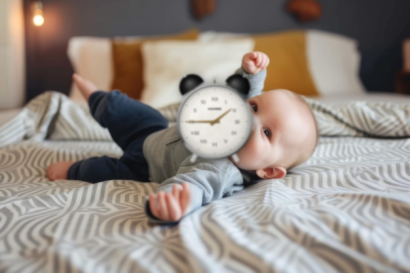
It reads {"hour": 1, "minute": 45}
